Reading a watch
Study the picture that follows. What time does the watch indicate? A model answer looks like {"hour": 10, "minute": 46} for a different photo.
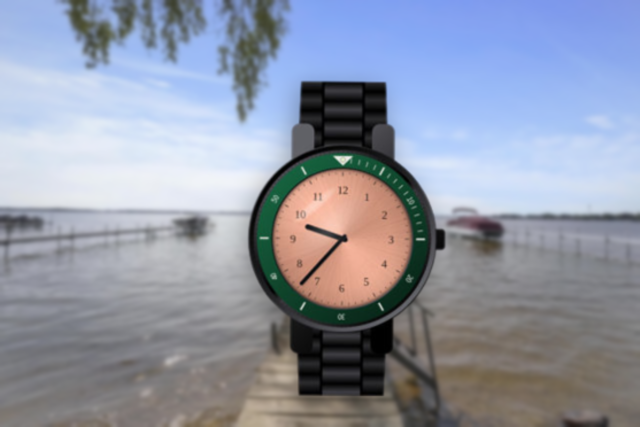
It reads {"hour": 9, "minute": 37}
